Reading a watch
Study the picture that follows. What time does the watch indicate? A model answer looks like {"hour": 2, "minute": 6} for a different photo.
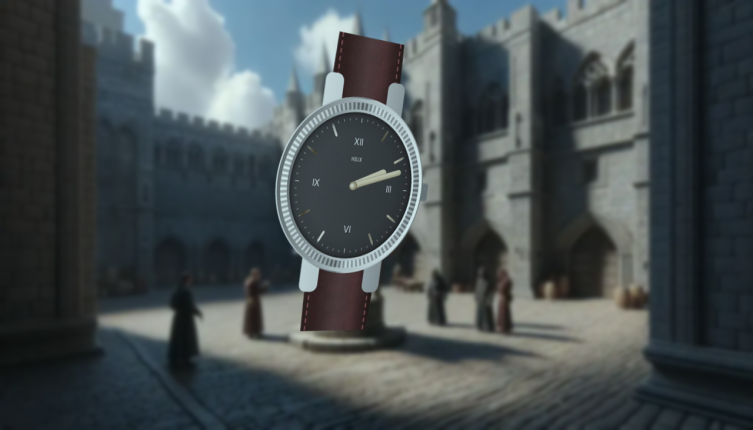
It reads {"hour": 2, "minute": 12}
